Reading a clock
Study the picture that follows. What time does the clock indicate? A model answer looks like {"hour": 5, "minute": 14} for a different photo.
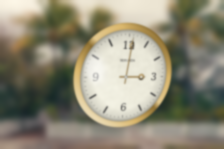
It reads {"hour": 3, "minute": 1}
